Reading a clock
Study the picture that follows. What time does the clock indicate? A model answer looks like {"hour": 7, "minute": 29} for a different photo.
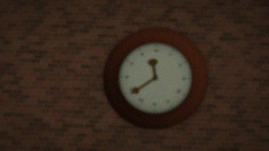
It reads {"hour": 11, "minute": 39}
